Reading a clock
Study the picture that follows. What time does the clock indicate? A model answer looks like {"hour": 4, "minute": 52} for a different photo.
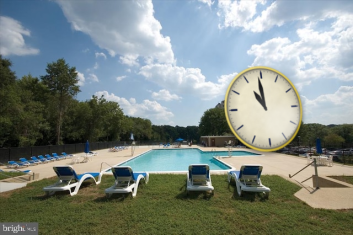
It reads {"hour": 10, "minute": 59}
